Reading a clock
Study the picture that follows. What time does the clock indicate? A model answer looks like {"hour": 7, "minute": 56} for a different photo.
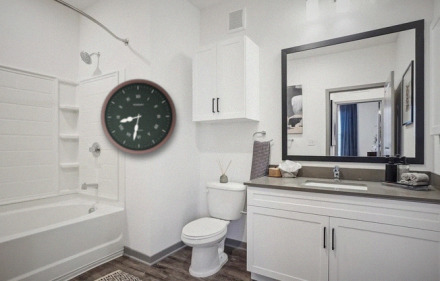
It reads {"hour": 8, "minute": 32}
